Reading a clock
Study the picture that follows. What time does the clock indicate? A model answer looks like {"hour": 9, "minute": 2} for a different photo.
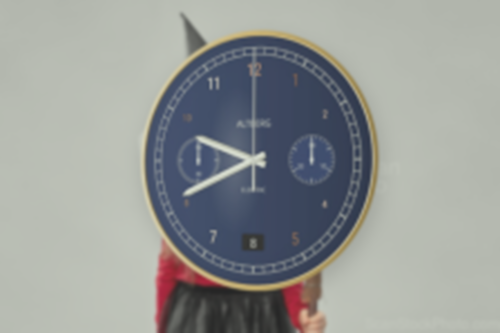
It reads {"hour": 9, "minute": 41}
